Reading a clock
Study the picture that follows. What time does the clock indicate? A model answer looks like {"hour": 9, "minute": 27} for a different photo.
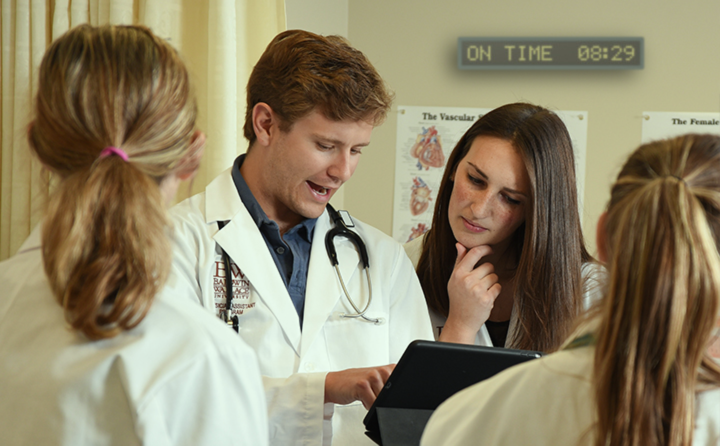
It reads {"hour": 8, "minute": 29}
